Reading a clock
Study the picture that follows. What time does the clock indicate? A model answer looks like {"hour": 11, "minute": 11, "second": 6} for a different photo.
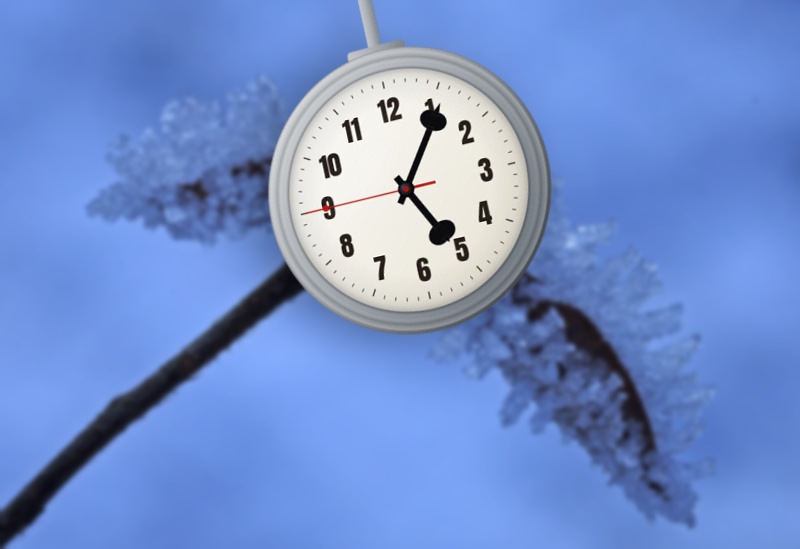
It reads {"hour": 5, "minute": 5, "second": 45}
